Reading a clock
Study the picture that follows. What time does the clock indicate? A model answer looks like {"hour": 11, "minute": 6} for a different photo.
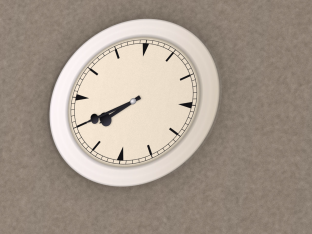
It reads {"hour": 7, "minute": 40}
